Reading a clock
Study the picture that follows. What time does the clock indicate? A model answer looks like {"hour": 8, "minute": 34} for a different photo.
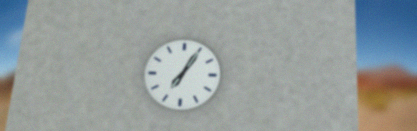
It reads {"hour": 7, "minute": 5}
